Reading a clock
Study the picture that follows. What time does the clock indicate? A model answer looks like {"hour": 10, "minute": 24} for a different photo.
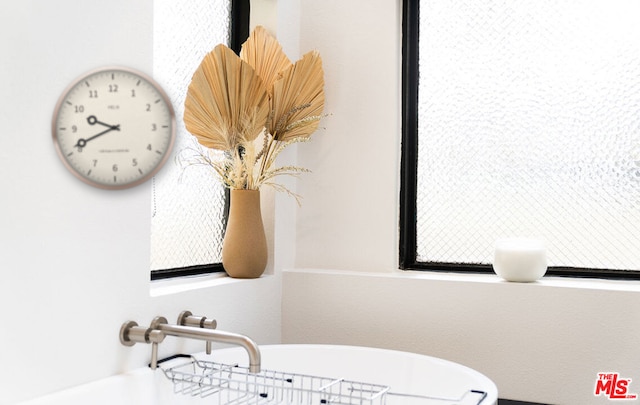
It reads {"hour": 9, "minute": 41}
